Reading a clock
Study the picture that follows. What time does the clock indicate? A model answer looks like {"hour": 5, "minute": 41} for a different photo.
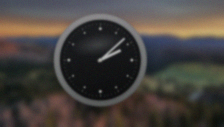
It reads {"hour": 2, "minute": 8}
